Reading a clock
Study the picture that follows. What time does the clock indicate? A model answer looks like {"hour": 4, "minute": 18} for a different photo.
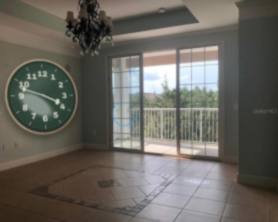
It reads {"hour": 3, "minute": 48}
